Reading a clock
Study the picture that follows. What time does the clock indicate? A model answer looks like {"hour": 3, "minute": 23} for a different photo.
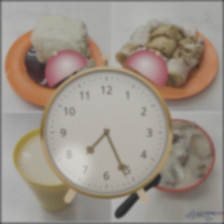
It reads {"hour": 7, "minute": 26}
